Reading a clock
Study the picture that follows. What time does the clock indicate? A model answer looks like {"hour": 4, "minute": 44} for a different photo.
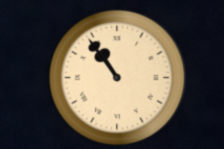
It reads {"hour": 10, "minute": 54}
